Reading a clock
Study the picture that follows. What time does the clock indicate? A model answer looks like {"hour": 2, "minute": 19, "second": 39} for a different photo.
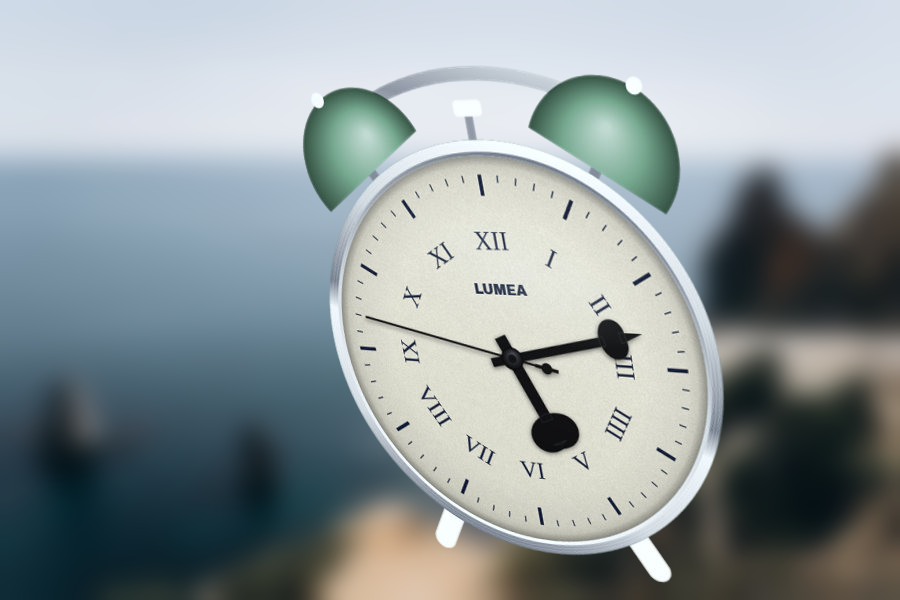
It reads {"hour": 5, "minute": 12, "second": 47}
